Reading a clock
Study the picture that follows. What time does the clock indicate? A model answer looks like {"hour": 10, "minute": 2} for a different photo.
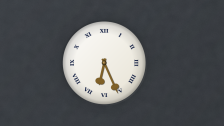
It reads {"hour": 6, "minute": 26}
